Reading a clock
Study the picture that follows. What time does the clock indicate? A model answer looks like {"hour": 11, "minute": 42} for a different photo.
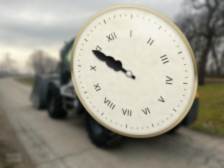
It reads {"hour": 10, "minute": 54}
